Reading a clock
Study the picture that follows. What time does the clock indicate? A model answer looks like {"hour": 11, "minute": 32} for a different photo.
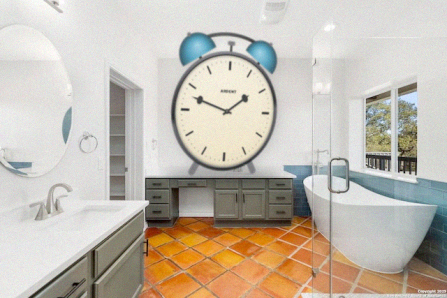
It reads {"hour": 1, "minute": 48}
